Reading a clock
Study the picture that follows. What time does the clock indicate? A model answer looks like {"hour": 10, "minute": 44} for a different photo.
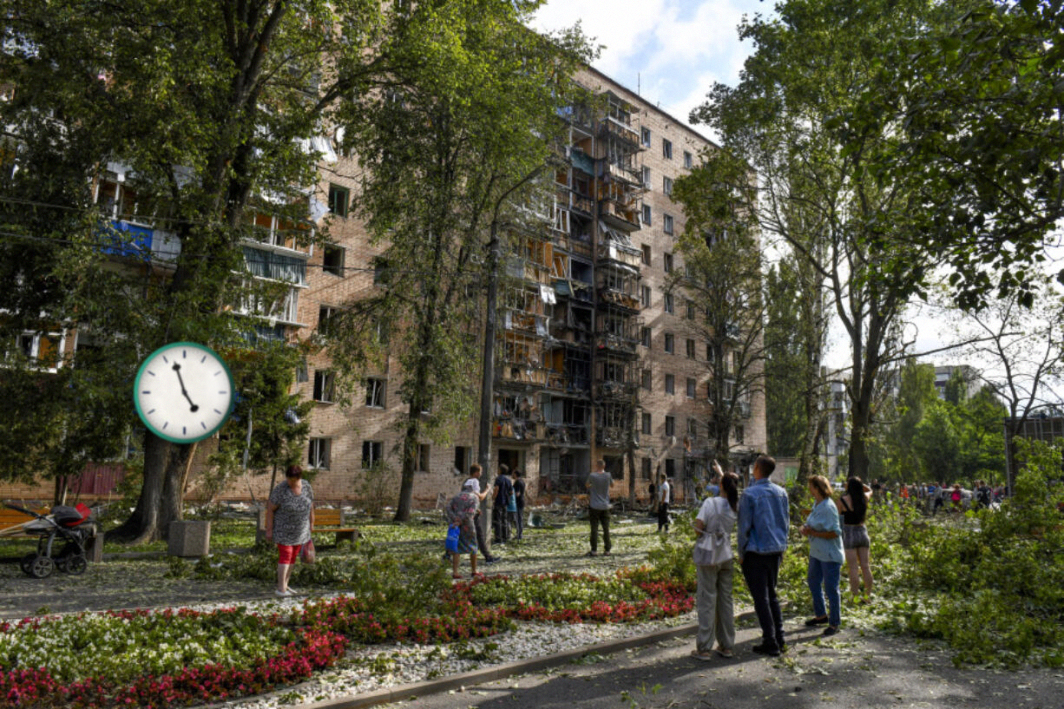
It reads {"hour": 4, "minute": 57}
